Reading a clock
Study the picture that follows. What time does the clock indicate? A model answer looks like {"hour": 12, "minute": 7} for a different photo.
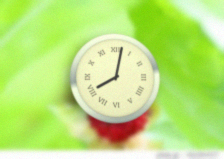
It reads {"hour": 8, "minute": 2}
